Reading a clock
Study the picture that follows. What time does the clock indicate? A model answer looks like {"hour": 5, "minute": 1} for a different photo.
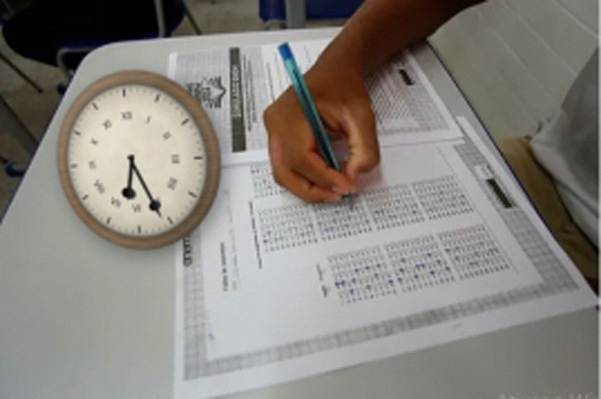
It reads {"hour": 6, "minute": 26}
